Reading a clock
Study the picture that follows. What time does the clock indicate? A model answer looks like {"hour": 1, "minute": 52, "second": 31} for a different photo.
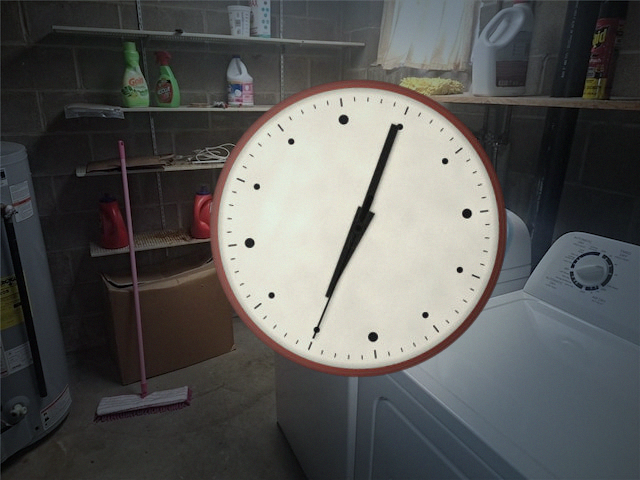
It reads {"hour": 7, "minute": 4, "second": 35}
